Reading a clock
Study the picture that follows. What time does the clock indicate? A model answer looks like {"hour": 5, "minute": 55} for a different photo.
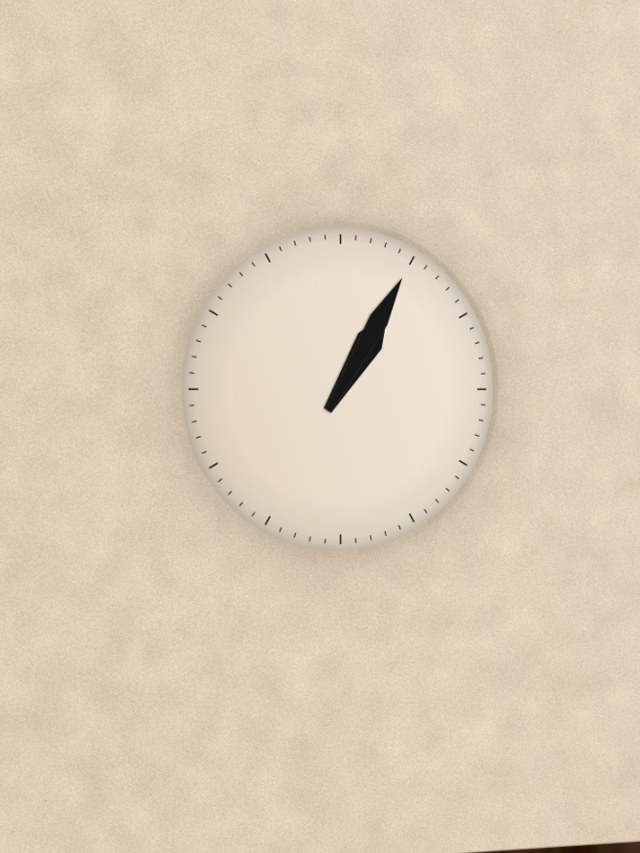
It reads {"hour": 1, "minute": 5}
